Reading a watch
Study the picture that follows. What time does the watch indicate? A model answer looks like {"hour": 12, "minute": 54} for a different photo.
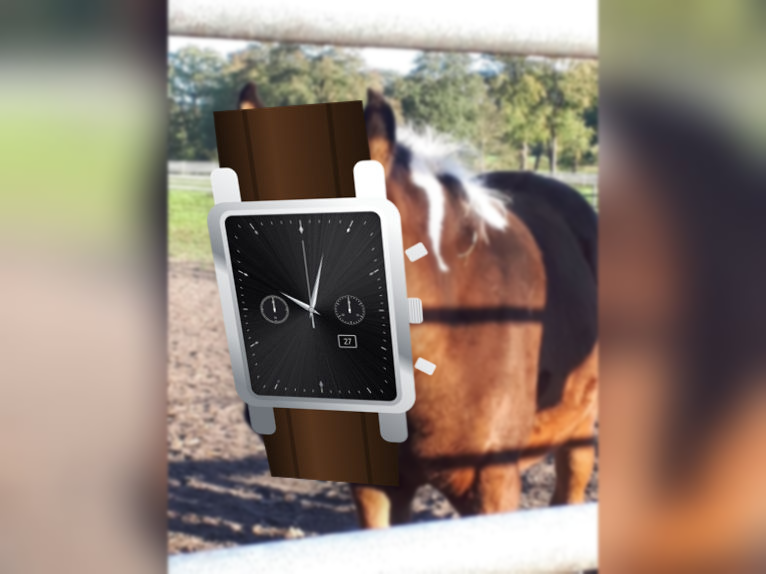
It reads {"hour": 10, "minute": 3}
